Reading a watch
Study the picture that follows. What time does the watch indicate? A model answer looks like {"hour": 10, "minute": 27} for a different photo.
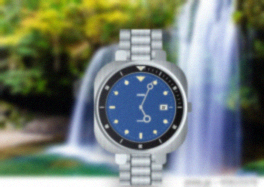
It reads {"hour": 5, "minute": 4}
